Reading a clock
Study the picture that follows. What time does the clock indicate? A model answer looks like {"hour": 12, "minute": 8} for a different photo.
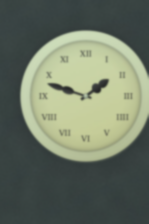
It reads {"hour": 1, "minute": 48}
